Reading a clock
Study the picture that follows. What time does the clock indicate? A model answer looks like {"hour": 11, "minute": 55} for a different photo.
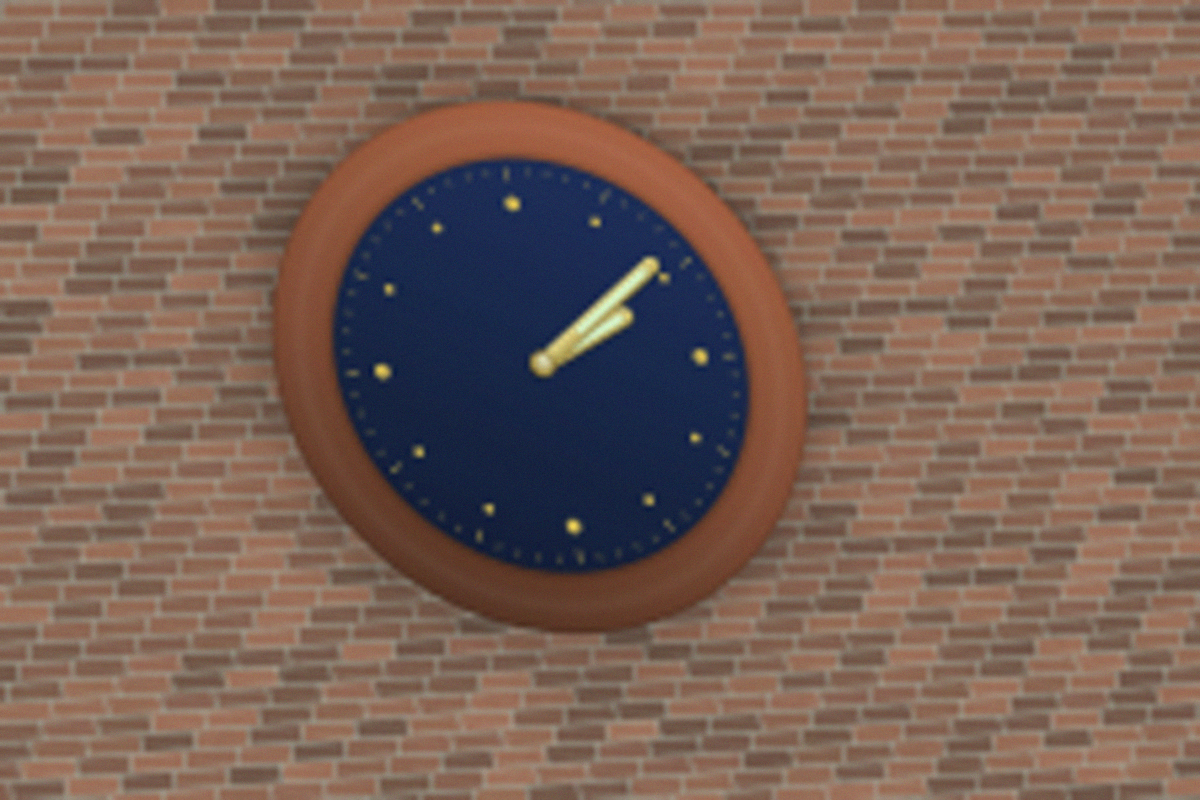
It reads {"hour": 2, "minute": 9}
